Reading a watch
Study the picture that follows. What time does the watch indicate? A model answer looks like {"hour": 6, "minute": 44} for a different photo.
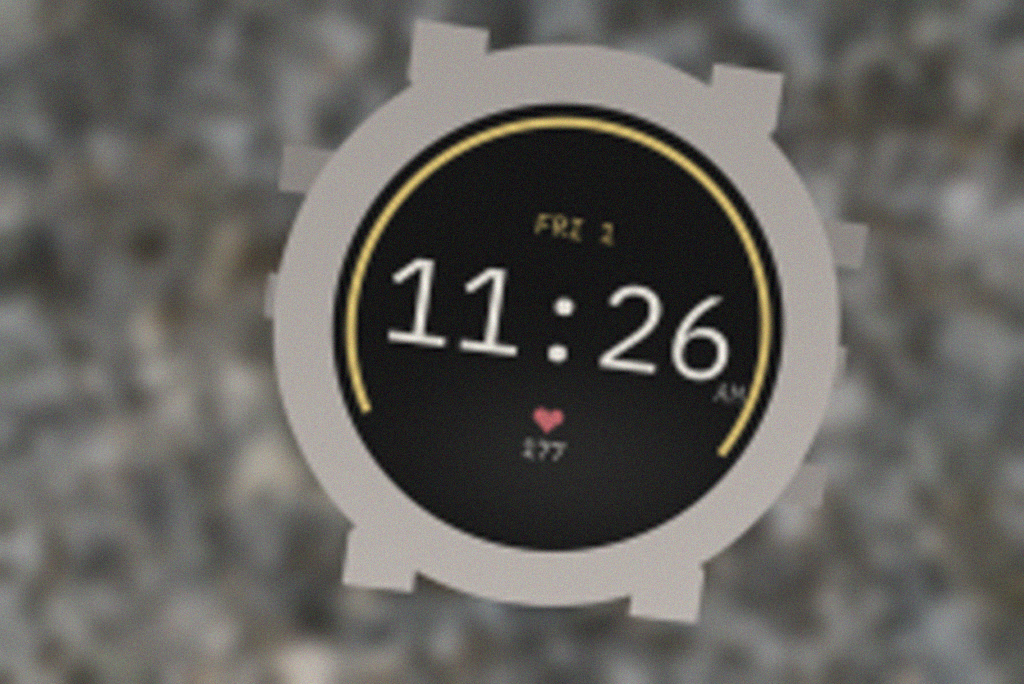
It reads {"hour": 11, "minute": 26}
